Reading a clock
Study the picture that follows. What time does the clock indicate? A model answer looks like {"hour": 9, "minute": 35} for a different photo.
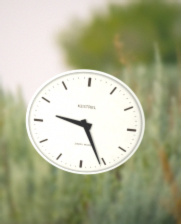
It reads {"hour": 9, "minute": 26}
